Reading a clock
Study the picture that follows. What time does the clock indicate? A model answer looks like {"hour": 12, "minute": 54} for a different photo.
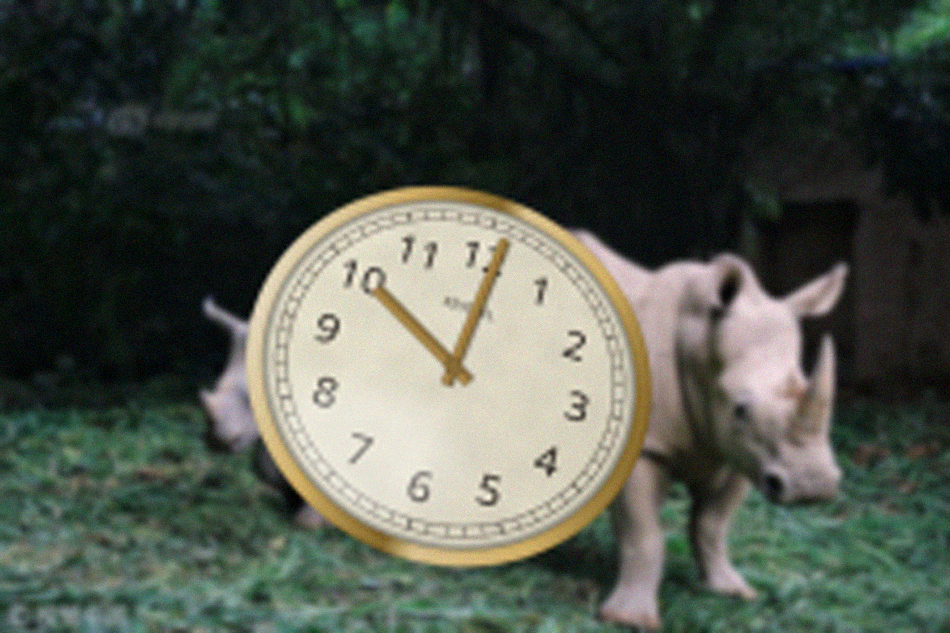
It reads {"hour": 10, "minute": 1}
